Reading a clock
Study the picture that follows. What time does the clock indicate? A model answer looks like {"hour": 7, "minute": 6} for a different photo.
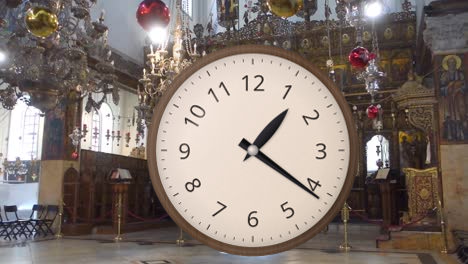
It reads {"hour": 1, "minute": 21}
